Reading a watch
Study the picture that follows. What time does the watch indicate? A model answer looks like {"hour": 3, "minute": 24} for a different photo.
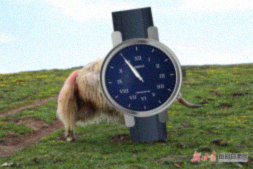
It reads {"hour": 10, "minute": 55}
